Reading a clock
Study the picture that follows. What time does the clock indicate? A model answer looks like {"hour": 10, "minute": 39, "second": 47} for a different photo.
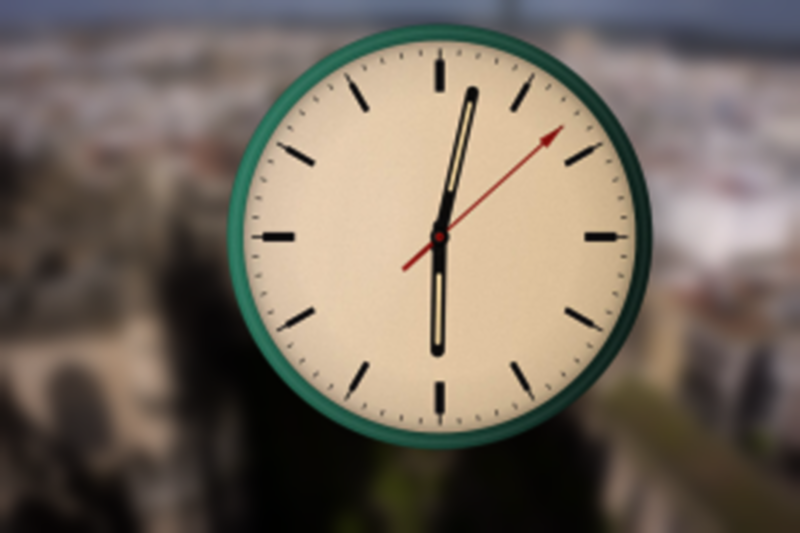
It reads {"hour": 6, "minute": 2, "second": 8}
